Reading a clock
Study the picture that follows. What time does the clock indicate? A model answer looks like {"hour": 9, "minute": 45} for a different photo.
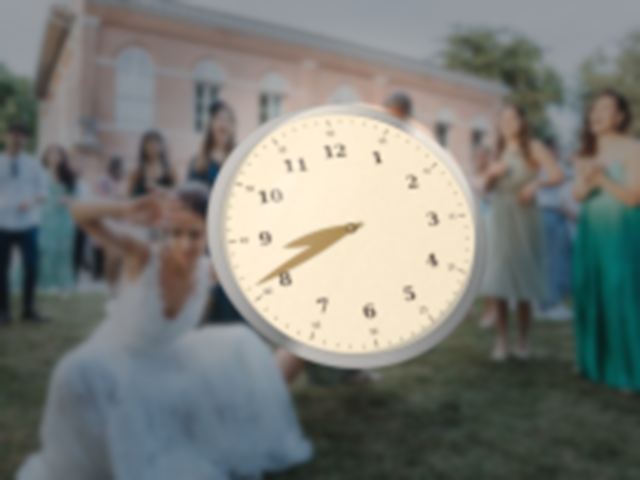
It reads {"hour": 8, "minute": 41}
